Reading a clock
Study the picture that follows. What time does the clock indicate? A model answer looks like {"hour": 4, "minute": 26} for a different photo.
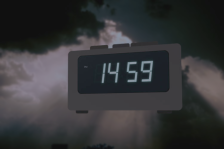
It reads {"hour": 14, "minute": 59}
